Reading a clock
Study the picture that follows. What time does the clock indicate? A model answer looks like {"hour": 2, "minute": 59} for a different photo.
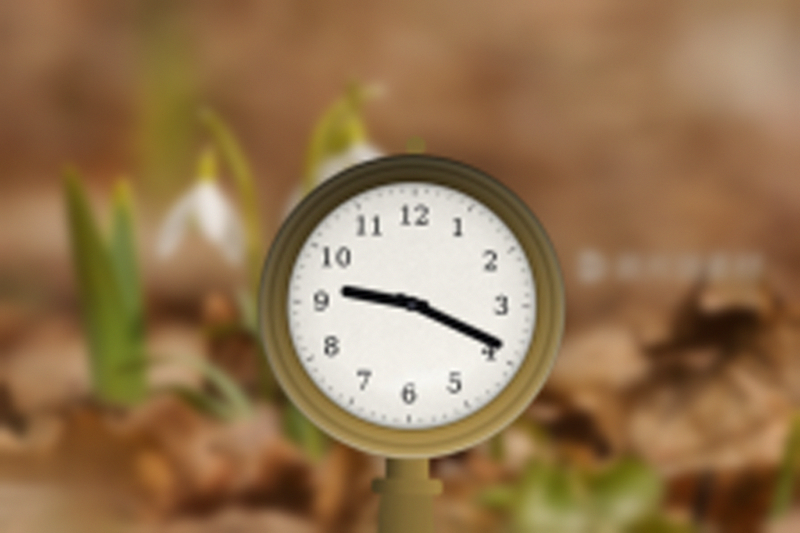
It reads {"hour": 9, "minute": 19}
